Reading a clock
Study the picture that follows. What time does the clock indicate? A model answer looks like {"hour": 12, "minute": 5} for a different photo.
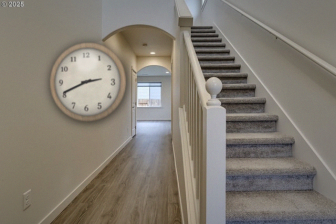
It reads {"hour": 2, "minute": 41}
